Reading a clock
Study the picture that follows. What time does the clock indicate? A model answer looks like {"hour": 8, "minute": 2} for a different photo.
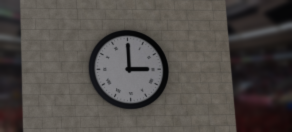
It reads {"hour": 3, "minute": 0}
